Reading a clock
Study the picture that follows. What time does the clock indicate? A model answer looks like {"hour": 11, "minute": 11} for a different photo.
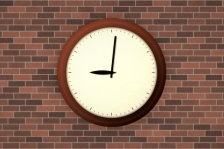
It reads {"hour": 9, "minute": 1}
